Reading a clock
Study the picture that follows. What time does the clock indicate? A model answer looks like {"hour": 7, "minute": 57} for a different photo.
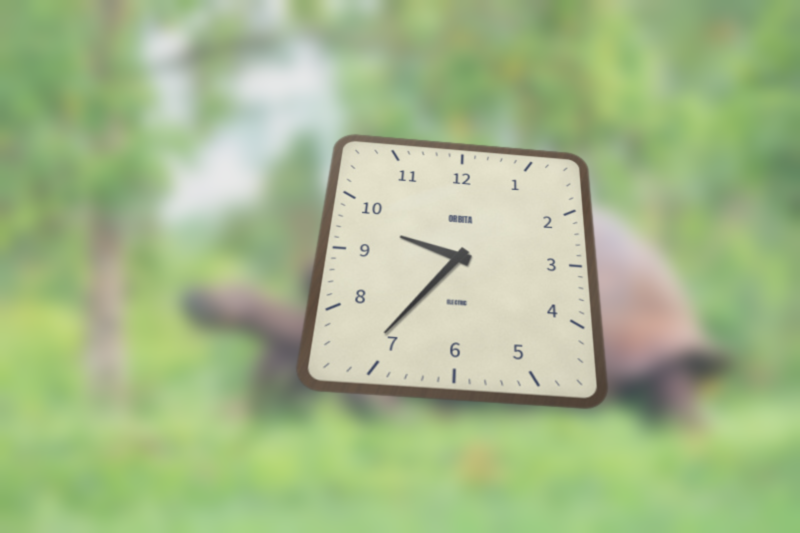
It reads {"hour": 9, "minute": 36}
